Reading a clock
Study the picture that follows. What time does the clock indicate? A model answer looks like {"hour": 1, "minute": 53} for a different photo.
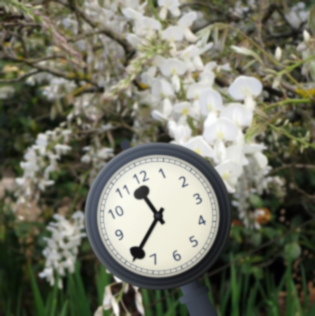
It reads {"hour": 11, "minute": 39}
